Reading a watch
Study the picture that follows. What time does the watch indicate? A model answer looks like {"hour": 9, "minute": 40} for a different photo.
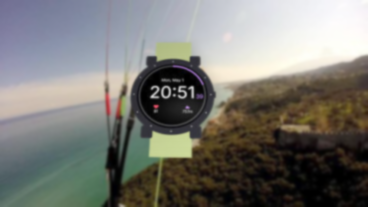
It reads {"hour": 20, "minute": 51}
